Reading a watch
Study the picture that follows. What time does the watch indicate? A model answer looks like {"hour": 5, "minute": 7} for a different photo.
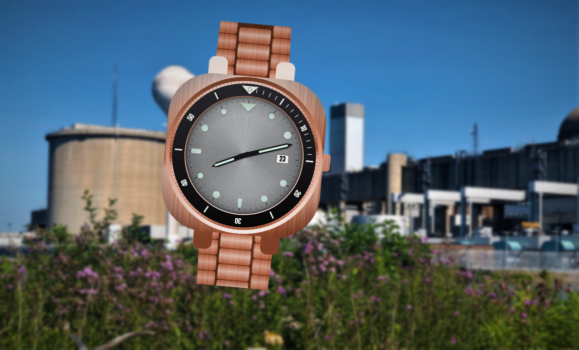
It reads {"hour": 8, "minute": 12}
